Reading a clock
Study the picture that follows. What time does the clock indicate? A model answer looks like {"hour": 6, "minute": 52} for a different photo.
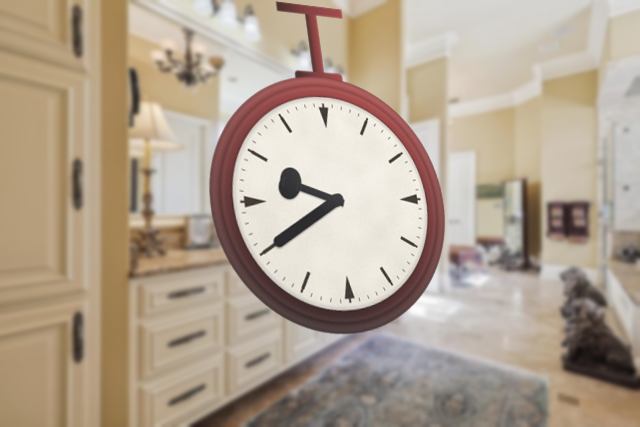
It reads {"hour": 9, "minute": 40}
